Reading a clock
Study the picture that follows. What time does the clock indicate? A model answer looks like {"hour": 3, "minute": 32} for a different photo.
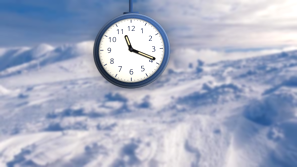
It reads {"hour": 11, "minute": 19}
